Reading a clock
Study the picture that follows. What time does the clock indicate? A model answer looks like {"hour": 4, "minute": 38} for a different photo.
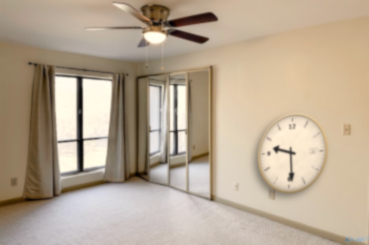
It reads {"hour": 9, "minute": 29}
